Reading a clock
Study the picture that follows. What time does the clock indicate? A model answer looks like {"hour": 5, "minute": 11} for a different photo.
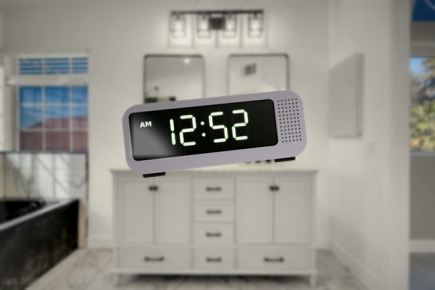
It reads {"hour": 12, "minute": 52}
